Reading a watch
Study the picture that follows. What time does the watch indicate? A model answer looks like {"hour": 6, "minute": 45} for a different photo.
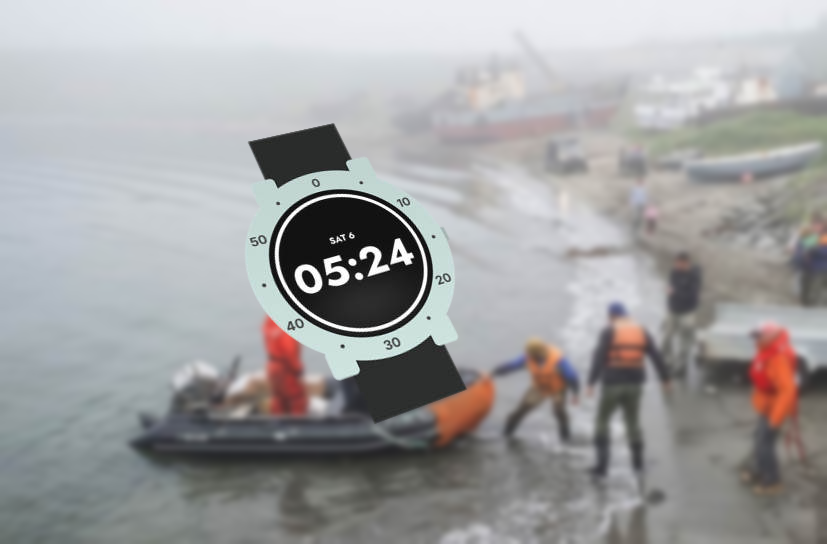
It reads {"hour": 5, "minute": 24}
